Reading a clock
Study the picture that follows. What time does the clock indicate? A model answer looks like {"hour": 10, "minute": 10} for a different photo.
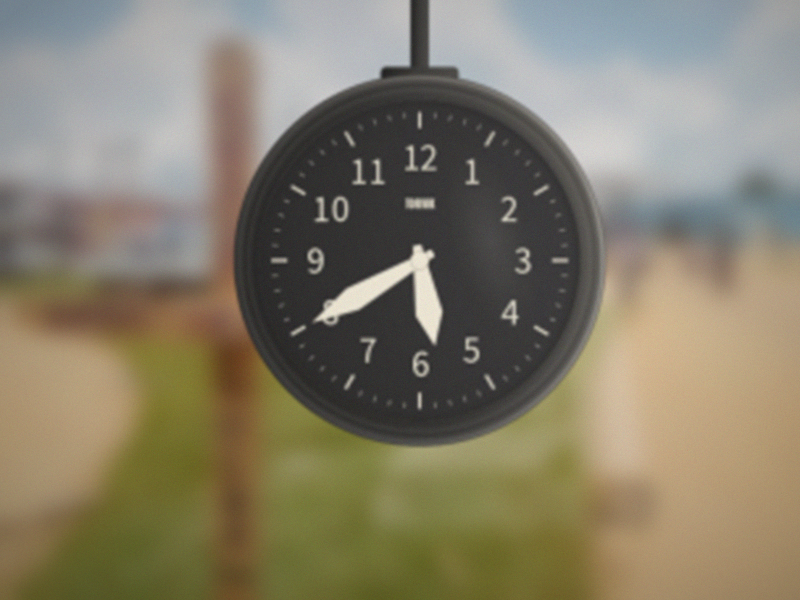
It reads {"hour": 5, "minute": 40}
